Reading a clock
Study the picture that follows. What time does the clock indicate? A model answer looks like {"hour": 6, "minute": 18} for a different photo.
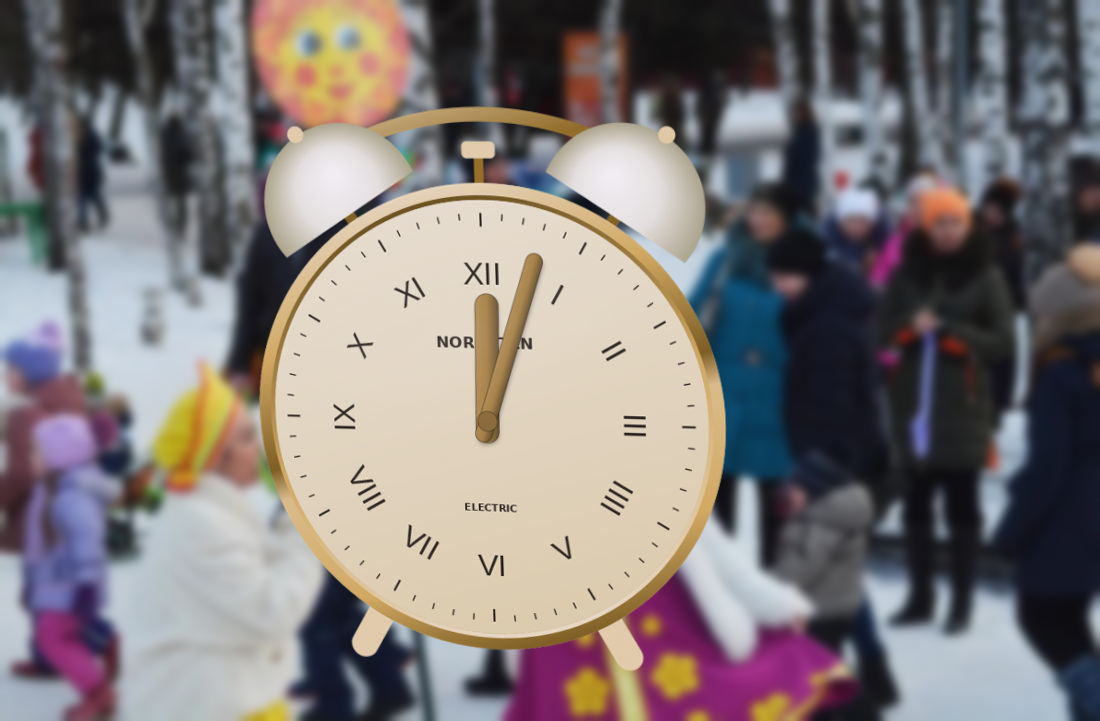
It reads {"hour": 12, "minute": 3}
